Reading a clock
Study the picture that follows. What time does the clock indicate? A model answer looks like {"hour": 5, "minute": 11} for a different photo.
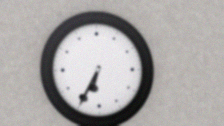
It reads {"hour": 6, "minute": 35}
